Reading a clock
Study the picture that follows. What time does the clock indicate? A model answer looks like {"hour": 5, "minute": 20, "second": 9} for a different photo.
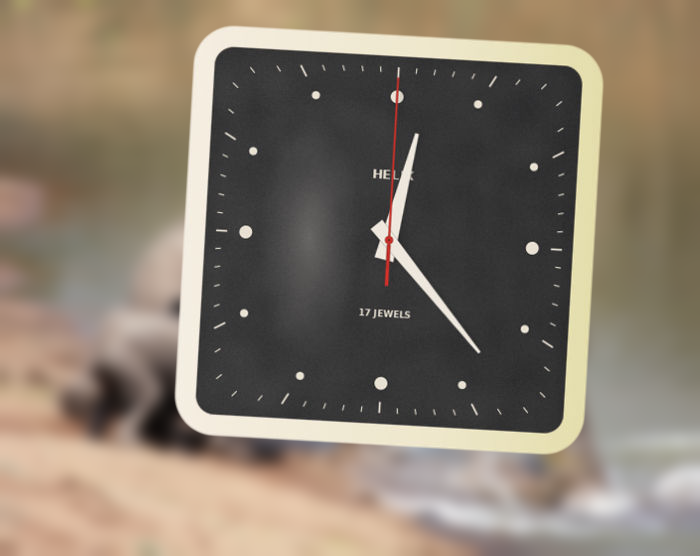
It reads {"hour": 12, "minute": 23, "second": 0}
